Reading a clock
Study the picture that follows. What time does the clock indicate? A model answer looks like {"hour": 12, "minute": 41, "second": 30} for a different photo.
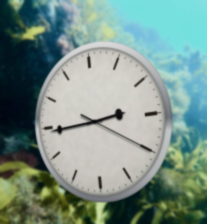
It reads {"hour": 2, "minute": 44, "second": 20}
